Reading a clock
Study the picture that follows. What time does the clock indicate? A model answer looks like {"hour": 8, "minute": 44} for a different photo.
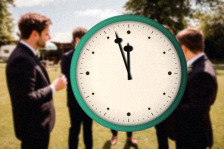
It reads {"hour": 11, "minute": 57}
